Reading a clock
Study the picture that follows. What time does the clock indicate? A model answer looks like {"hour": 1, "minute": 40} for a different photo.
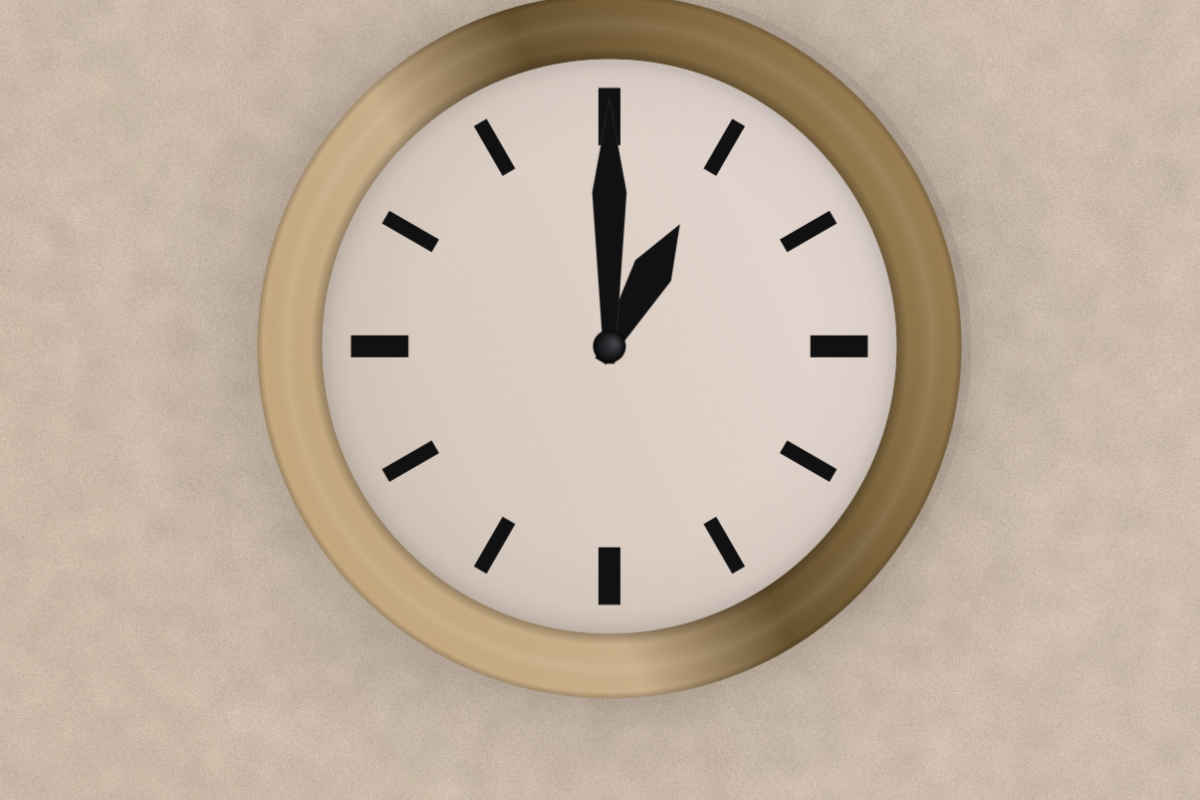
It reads {"hour": 1, "minute": 0}
